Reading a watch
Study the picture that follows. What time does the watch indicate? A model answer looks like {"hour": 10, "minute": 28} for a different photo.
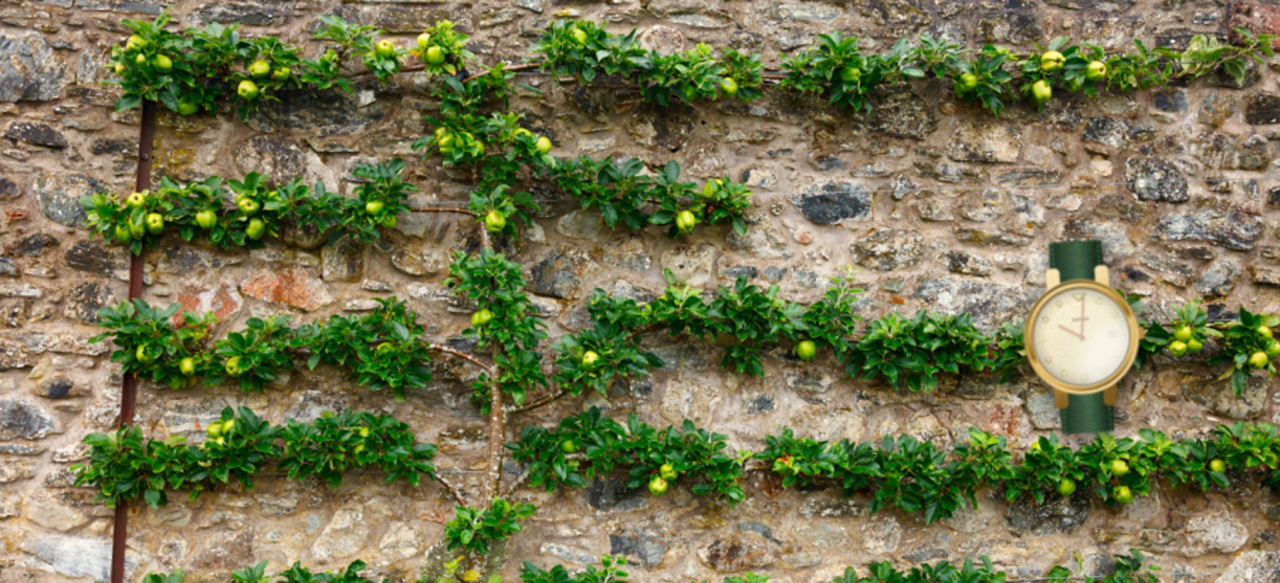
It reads {"hour": 10, "minute": 1}
